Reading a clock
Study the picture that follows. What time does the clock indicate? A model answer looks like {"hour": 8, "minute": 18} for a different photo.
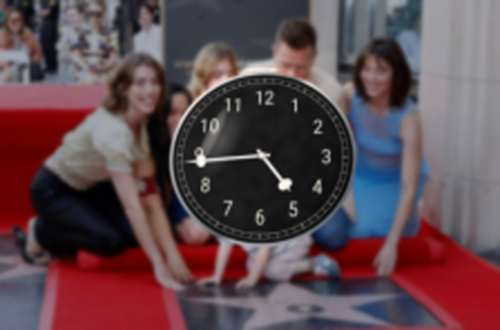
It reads {"hour": 4, "minute": 44}
